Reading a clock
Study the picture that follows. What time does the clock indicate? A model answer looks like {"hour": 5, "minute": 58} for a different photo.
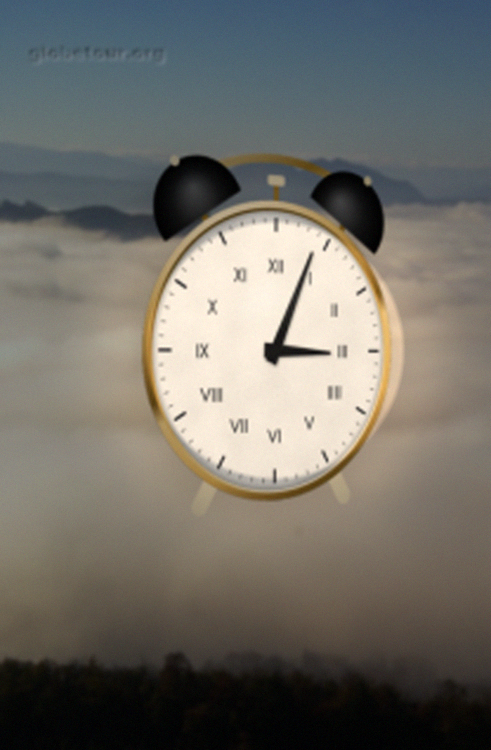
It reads {"hour": 3, "minute": 4}
